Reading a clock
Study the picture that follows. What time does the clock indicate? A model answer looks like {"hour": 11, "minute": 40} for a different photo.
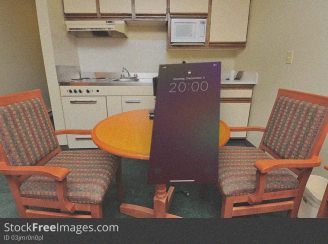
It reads {"hour": 20, "minute": 0}
